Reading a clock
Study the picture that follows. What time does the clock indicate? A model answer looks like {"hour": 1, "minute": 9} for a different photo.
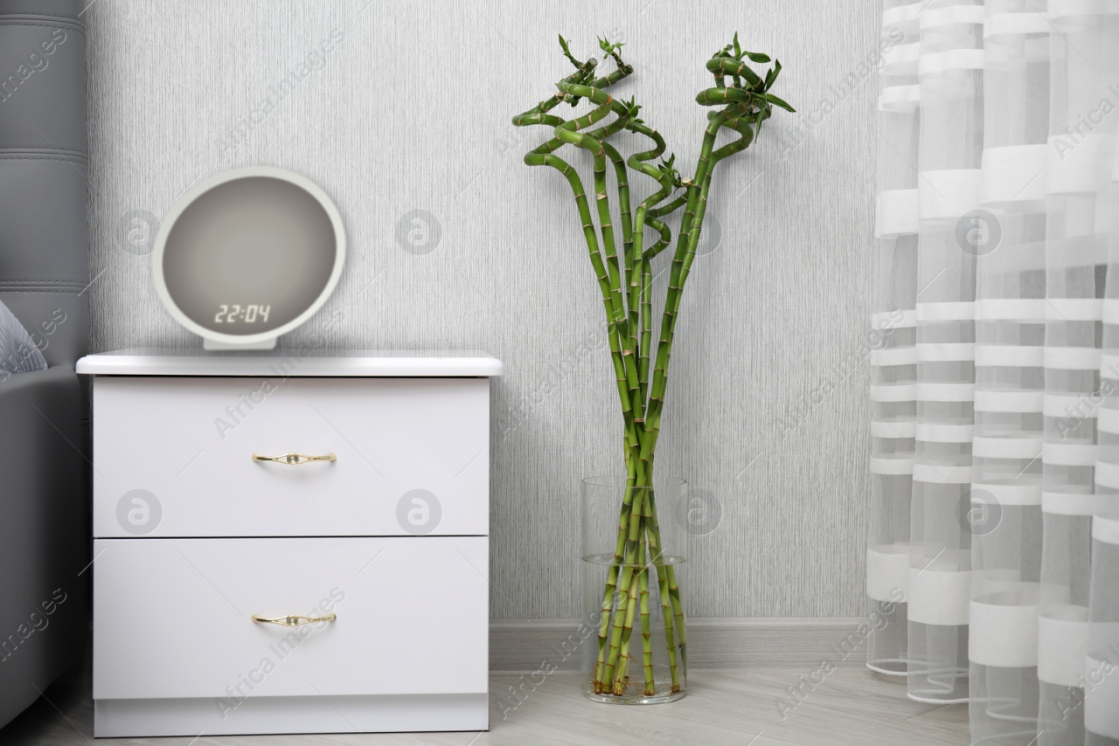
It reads {"hour": 22, "minute": 4}
